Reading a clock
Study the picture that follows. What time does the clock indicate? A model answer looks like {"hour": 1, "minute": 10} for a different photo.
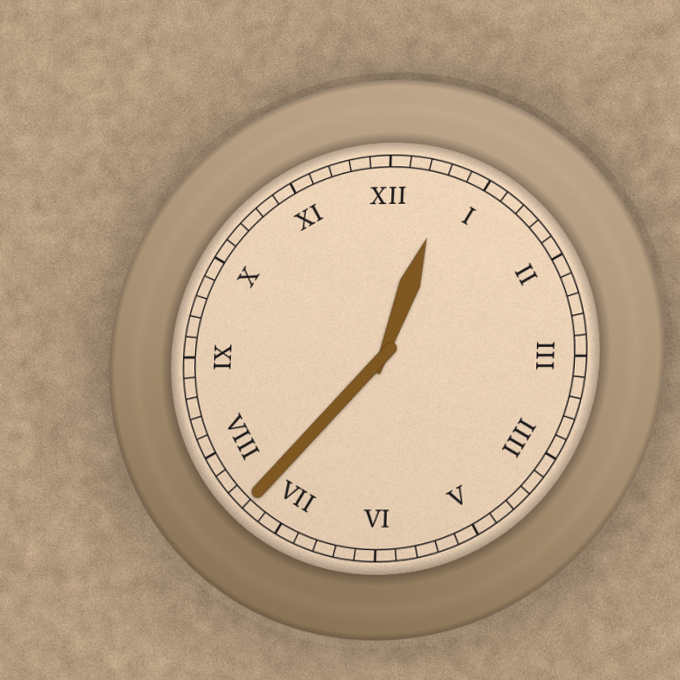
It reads {"hour": 12, "minute": 37}
